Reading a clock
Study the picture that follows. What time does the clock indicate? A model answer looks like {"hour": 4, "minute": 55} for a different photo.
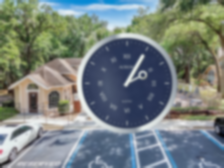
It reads {"hour": 2, "minute": 5}
